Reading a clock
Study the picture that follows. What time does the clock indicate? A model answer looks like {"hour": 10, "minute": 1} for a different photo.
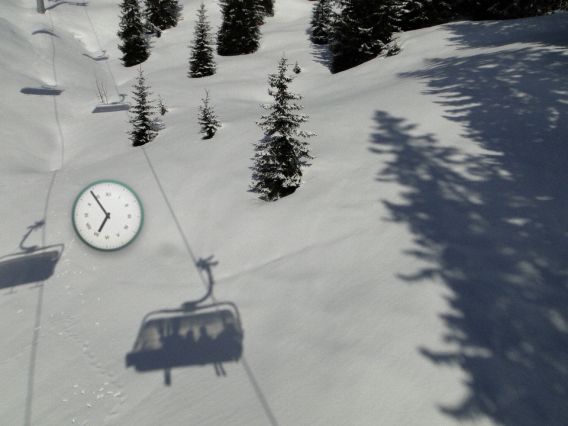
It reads {"hour": 6, "minute": 54}
